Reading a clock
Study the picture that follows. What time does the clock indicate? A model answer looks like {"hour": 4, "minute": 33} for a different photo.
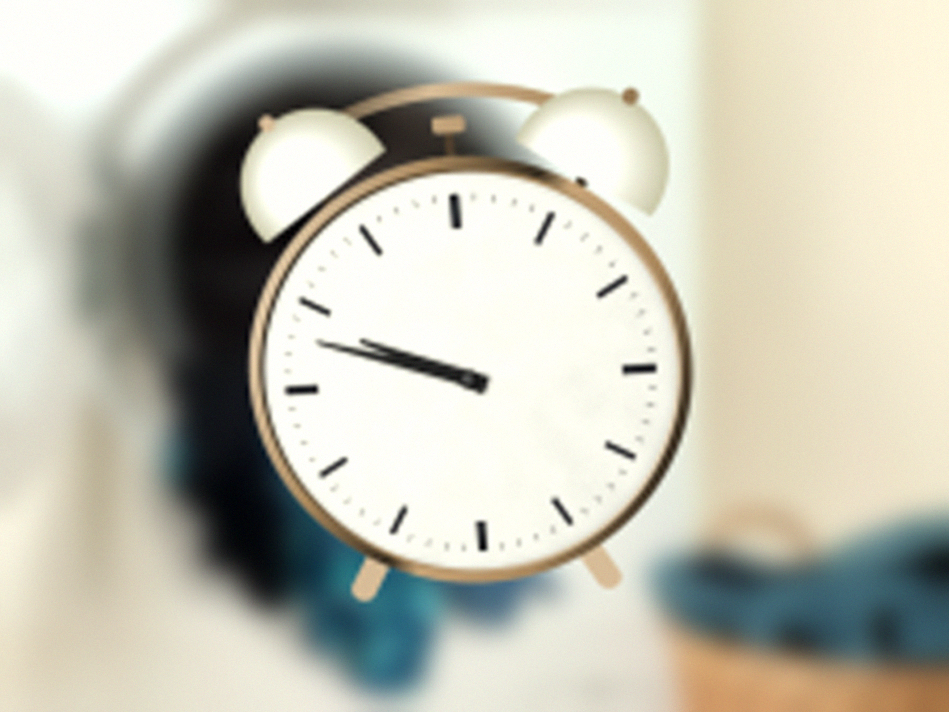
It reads {"hour": 9, "minute": 48}
